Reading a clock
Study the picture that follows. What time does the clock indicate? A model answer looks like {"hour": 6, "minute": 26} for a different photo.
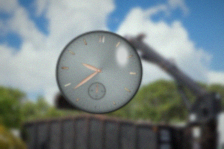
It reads {"hour": 9, "minute": 38}
